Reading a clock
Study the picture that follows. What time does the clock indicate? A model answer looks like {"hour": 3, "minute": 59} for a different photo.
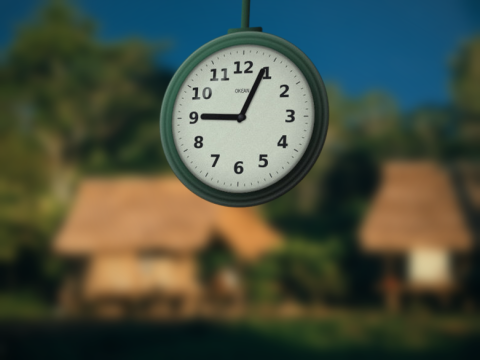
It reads {"hour": 9, "minute": 4}
